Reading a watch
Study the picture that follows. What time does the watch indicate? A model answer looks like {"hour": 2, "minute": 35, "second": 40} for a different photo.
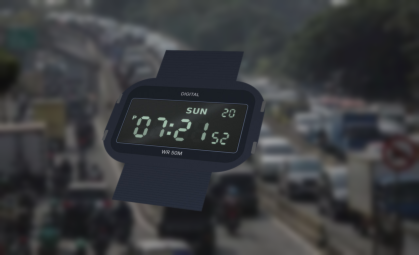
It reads {"hour": 7, "minute": 21, "second": 52}
